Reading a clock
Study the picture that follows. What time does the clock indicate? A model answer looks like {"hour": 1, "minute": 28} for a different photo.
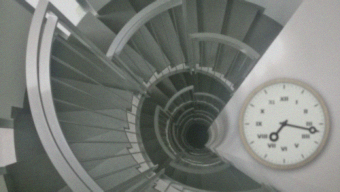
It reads {"hour": 7, "minute": 17}
